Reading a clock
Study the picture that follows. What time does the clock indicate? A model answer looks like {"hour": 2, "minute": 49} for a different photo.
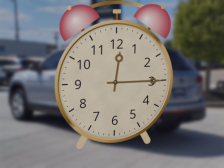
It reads {"hour": 12, "minute": 15}
